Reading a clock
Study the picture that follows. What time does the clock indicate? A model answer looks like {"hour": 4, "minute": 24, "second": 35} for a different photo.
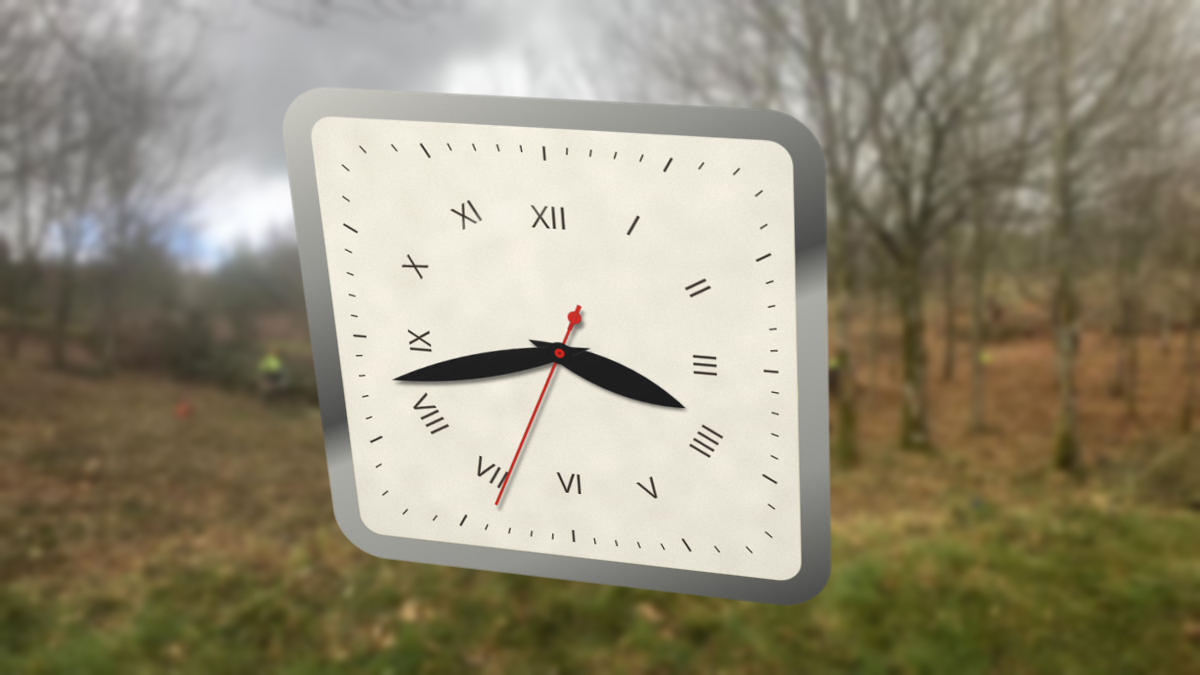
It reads {"hour": 3, "minute": 42, "second": 34}
